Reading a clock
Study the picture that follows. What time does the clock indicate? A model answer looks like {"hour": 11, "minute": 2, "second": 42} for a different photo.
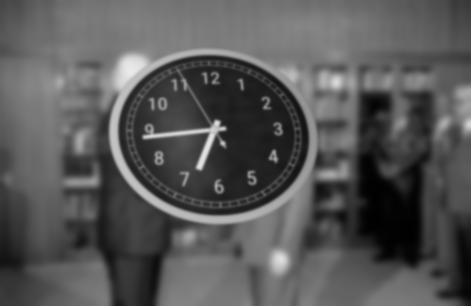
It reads {"hour": 6, "minute": 43, "second": 56}
